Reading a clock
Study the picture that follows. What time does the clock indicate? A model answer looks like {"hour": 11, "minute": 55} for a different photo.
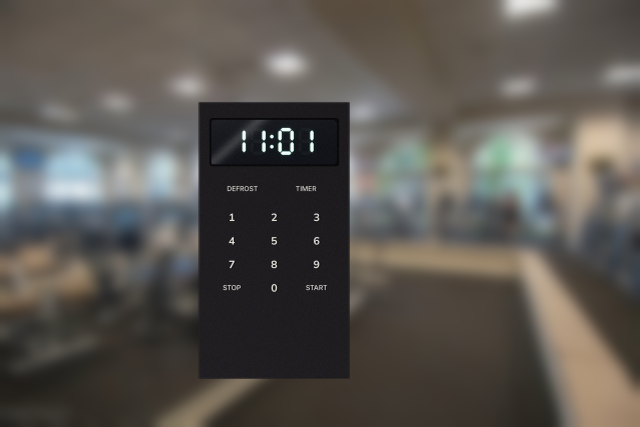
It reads {"hour": 11, "minute": 1}
